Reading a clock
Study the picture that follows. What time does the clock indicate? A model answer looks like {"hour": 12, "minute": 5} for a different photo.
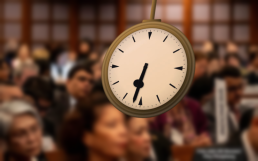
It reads {"hour": 6, "minute": 32}
